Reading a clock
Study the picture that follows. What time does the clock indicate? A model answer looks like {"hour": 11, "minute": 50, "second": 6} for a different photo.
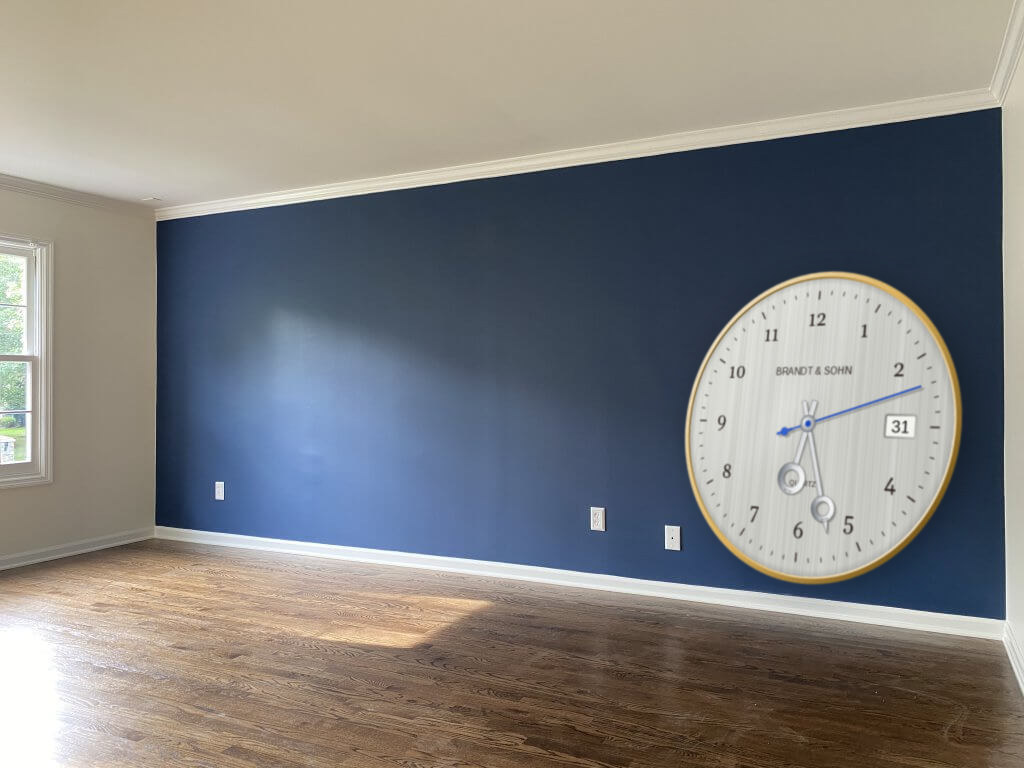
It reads {"hour": 6, "minute": 27, "second": 12}
